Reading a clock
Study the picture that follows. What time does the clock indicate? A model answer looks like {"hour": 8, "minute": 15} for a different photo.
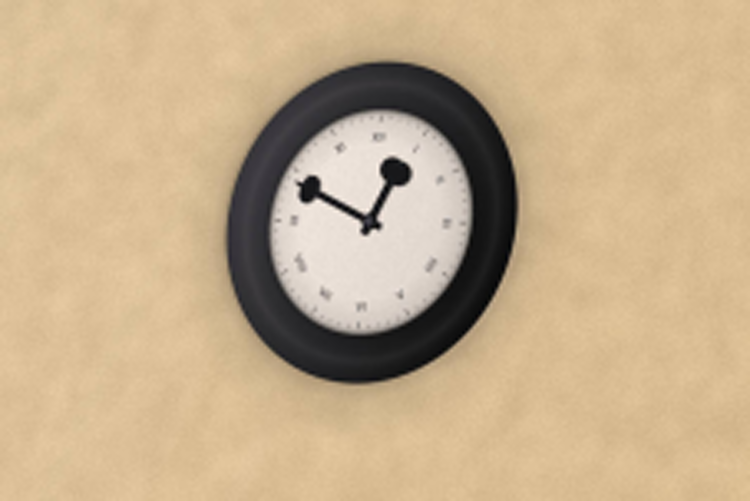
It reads {"hour": 12, "minute": 49}
